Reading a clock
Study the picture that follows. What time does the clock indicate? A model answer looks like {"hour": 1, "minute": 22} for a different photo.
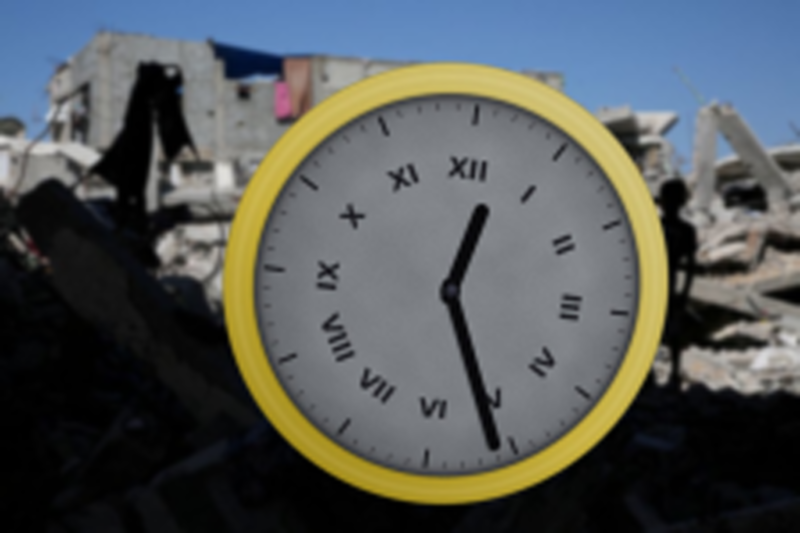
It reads {"hour": 12, "minute": 26}
